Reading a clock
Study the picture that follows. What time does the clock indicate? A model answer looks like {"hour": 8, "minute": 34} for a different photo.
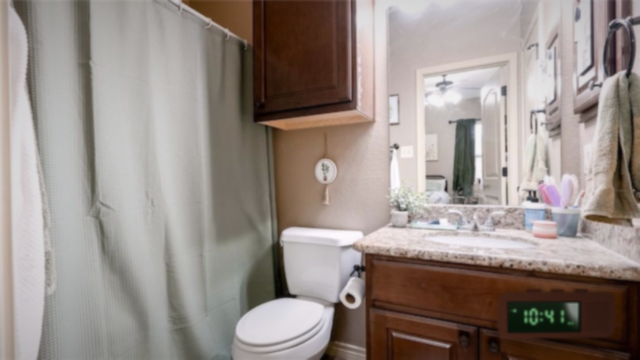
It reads {"hour": 10, "minute": 41}
